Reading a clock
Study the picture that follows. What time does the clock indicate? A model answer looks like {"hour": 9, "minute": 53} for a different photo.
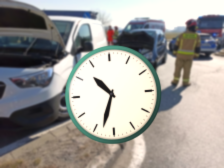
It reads {"hour": 10, "minute": 33}
